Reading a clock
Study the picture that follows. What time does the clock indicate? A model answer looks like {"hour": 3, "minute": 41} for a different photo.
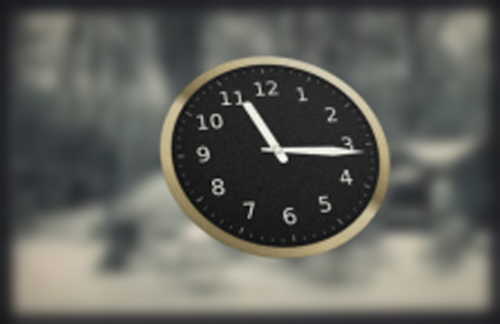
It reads {"hour": 11, "minute": 16}
